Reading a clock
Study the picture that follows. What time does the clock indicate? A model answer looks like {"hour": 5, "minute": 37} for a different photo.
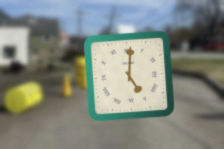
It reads {"hour": 5, "minute": 1}
